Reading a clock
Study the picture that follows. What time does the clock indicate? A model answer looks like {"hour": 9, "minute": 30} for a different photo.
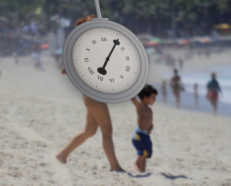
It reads {"hour": 7, "minute": 6}
